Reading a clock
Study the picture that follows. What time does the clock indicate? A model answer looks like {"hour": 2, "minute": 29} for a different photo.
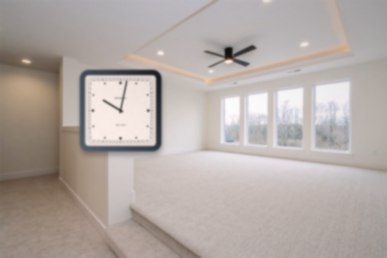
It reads {"hour": 10, "minute": 2}
